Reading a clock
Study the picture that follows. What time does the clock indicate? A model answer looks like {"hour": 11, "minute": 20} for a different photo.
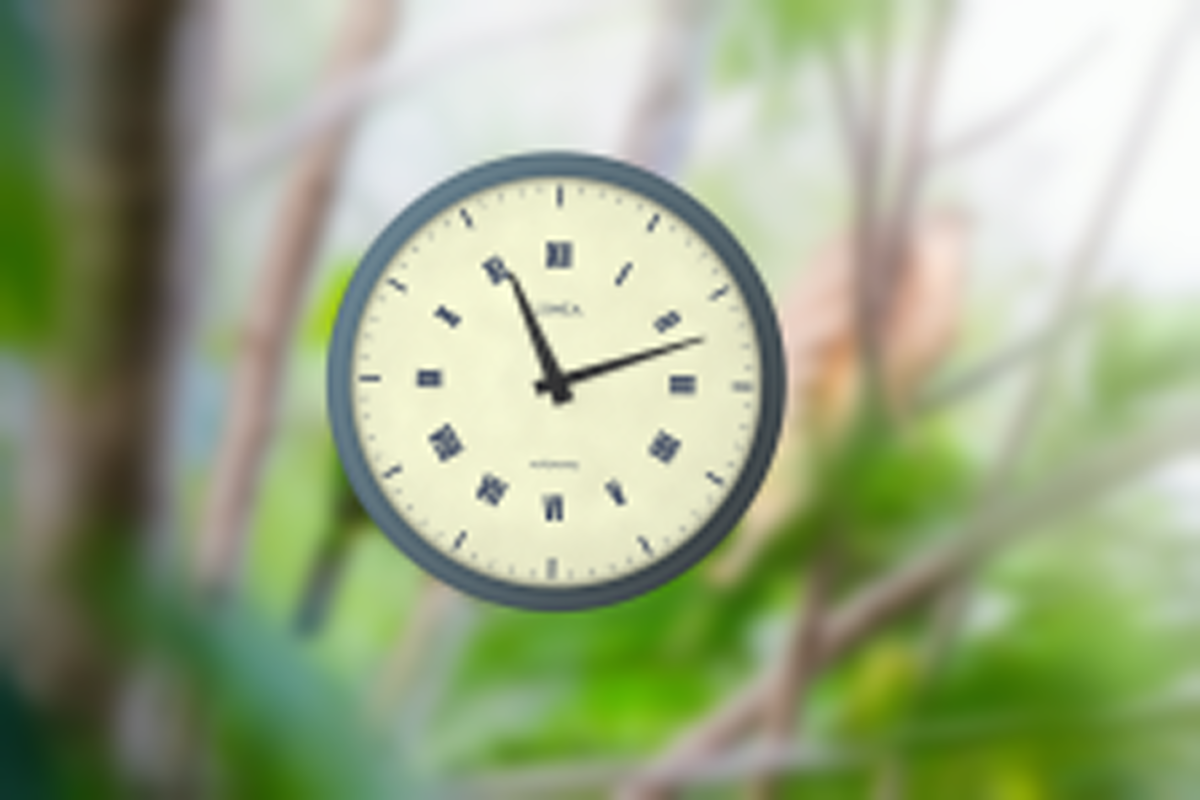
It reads {"hour": 11, "minute": 12}
